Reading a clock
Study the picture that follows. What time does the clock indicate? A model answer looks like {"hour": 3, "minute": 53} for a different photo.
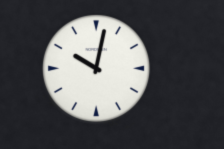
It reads {"hour": 10, "minute": 2}
